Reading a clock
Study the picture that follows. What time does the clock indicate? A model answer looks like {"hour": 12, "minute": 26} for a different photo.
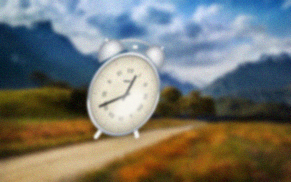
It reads {"hour": 12, "minute": 41}
